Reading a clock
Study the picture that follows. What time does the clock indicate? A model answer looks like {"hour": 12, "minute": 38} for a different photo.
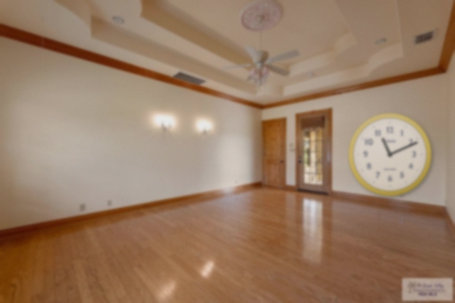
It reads {"hour": 11, "minute": 11}
